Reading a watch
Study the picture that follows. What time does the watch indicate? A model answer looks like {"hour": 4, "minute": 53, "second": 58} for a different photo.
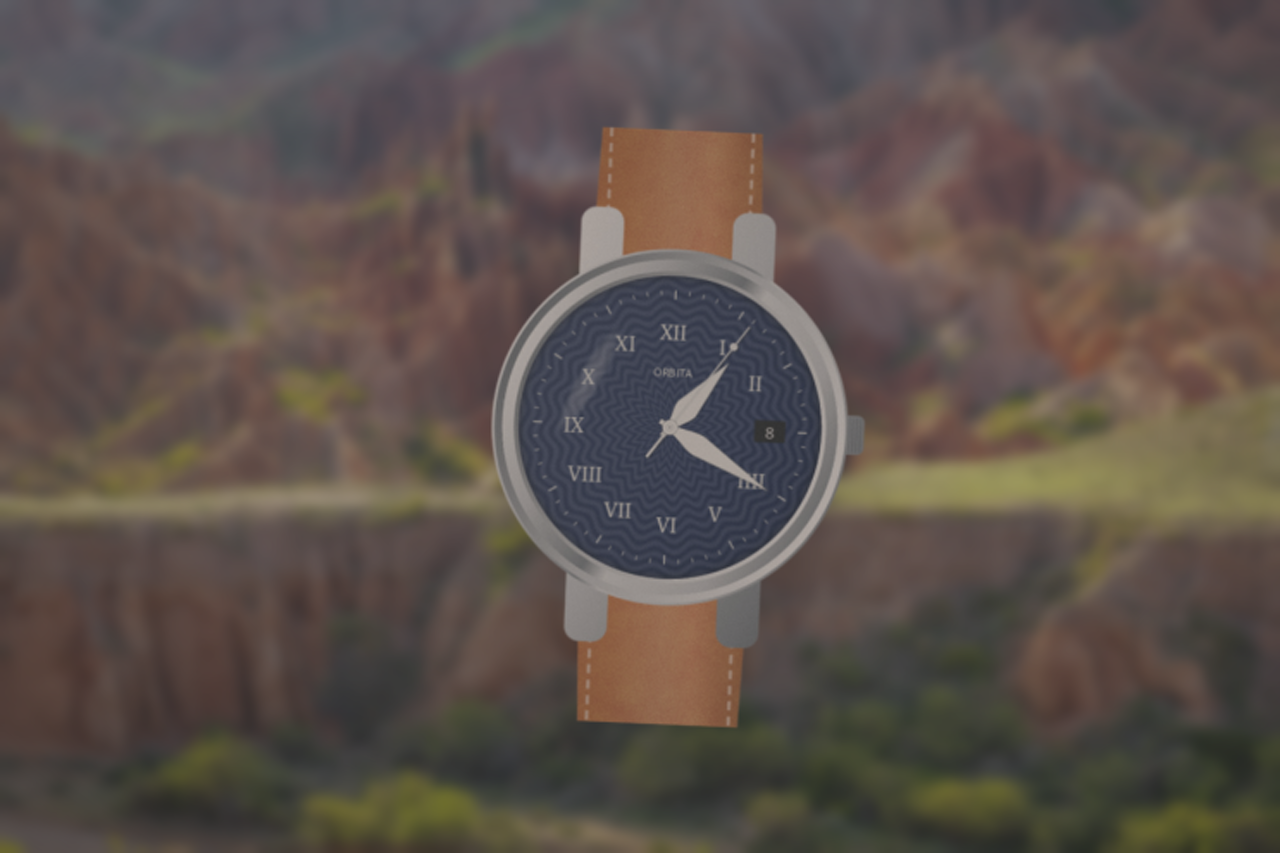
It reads {"hour": 1, "minute": 20, "second": 6}
